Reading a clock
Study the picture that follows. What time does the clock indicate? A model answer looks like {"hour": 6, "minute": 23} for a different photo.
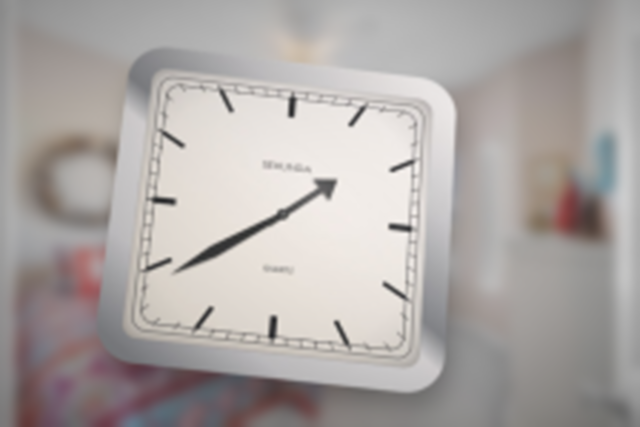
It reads {"hour": 1, "minute": 39}
